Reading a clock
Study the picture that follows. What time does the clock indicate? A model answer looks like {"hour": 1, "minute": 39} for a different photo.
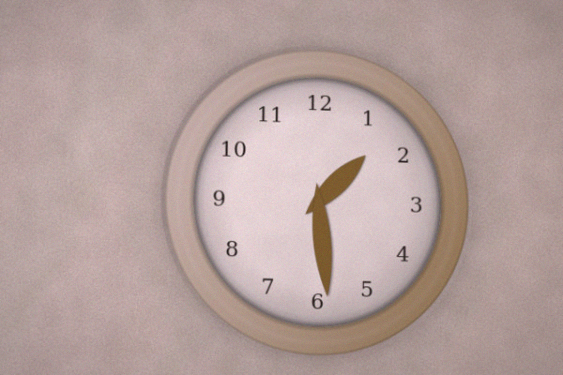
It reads {"hour": 1, "minute": 29}
